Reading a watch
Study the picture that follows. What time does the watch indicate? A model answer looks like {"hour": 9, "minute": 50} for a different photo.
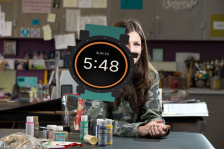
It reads {"hour": 5, "minute": 48}
